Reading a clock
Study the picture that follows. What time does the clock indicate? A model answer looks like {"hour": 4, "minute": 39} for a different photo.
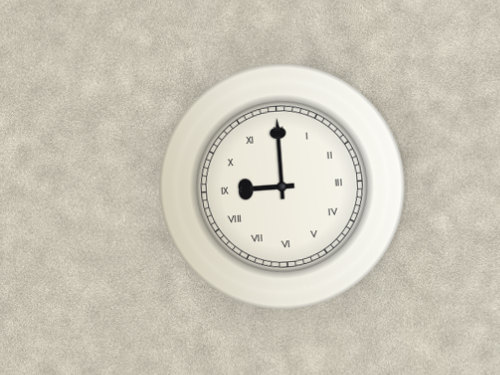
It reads {"hour": 9, "minute": 0}
